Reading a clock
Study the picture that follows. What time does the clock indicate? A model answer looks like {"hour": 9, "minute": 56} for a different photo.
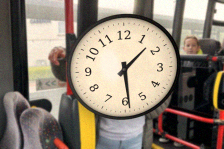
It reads {"hour": 1, "minute": 29}
